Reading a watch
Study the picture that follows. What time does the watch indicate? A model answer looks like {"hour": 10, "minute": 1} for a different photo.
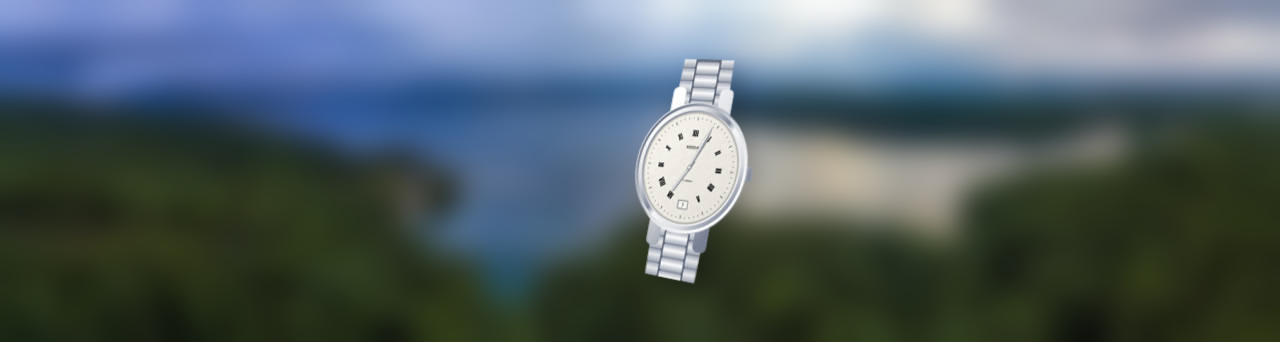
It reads {"hour": 7, "minute": 4}
